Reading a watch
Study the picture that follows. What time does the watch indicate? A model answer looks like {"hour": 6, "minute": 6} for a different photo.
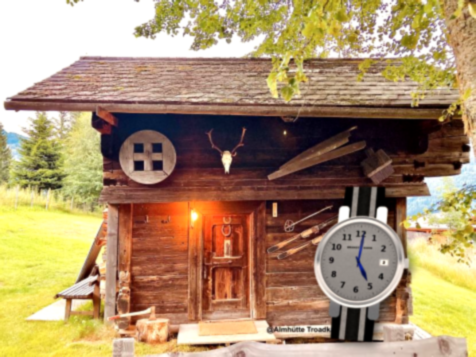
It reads {"hour": 5, "minute": 1}
